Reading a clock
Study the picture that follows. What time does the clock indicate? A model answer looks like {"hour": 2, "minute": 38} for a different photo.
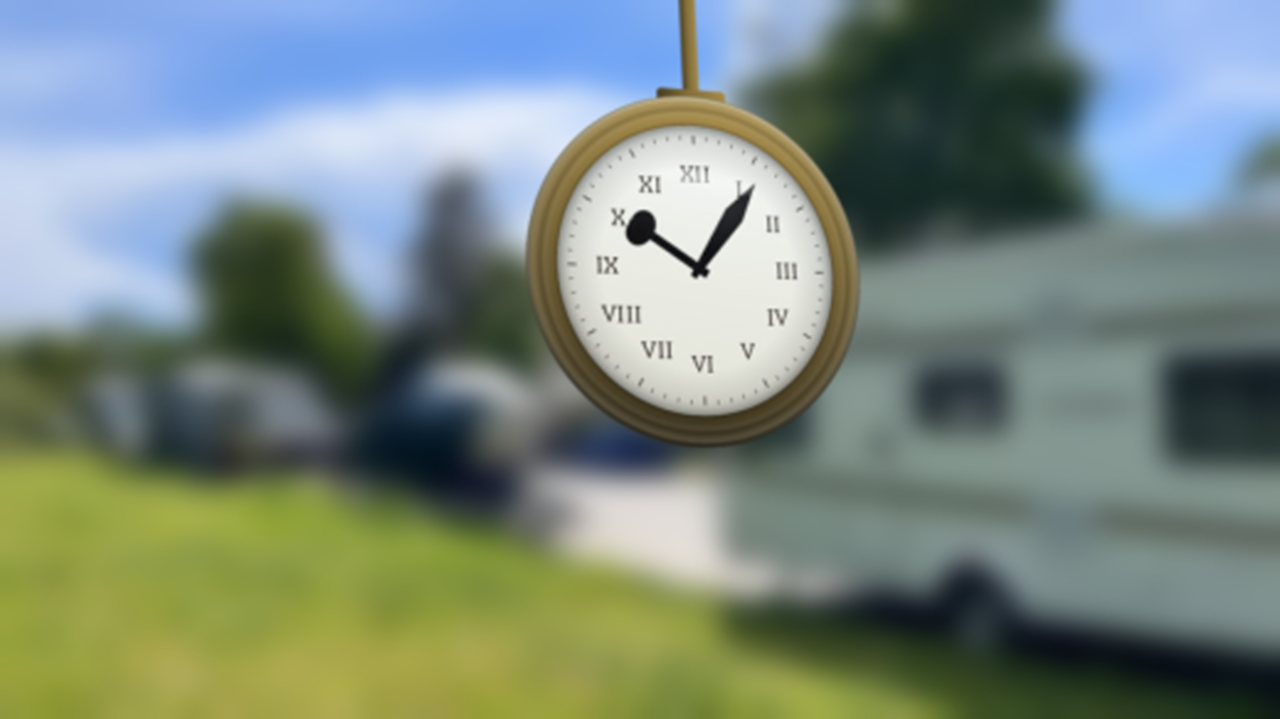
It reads {"hour": 10, "minute": 6}
